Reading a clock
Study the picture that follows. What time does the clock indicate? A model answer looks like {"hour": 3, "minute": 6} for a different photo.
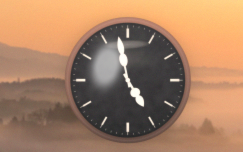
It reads {"hour": 4, "minute": 58}
